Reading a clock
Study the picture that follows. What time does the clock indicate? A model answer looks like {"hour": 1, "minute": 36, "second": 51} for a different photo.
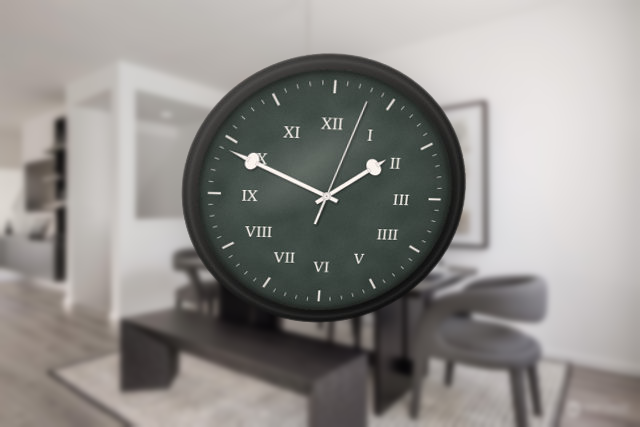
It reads {"hour": 1, "minute": 49, "second": 3}
